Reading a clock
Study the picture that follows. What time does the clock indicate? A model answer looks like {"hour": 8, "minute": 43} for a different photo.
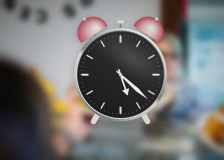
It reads {"hour": 5, "minute": 22}
